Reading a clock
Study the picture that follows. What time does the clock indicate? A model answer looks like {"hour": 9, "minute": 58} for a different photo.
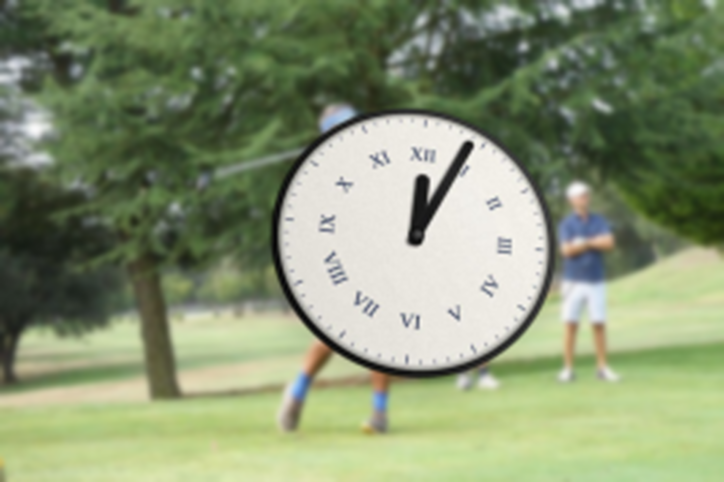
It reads {"hour": 12, "minute": 4}
